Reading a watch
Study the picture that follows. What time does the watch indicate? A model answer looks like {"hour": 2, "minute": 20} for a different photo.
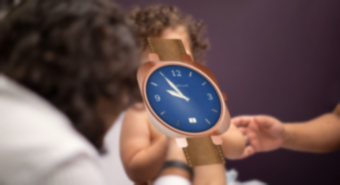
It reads {"hour": 9, "minute": 55}
